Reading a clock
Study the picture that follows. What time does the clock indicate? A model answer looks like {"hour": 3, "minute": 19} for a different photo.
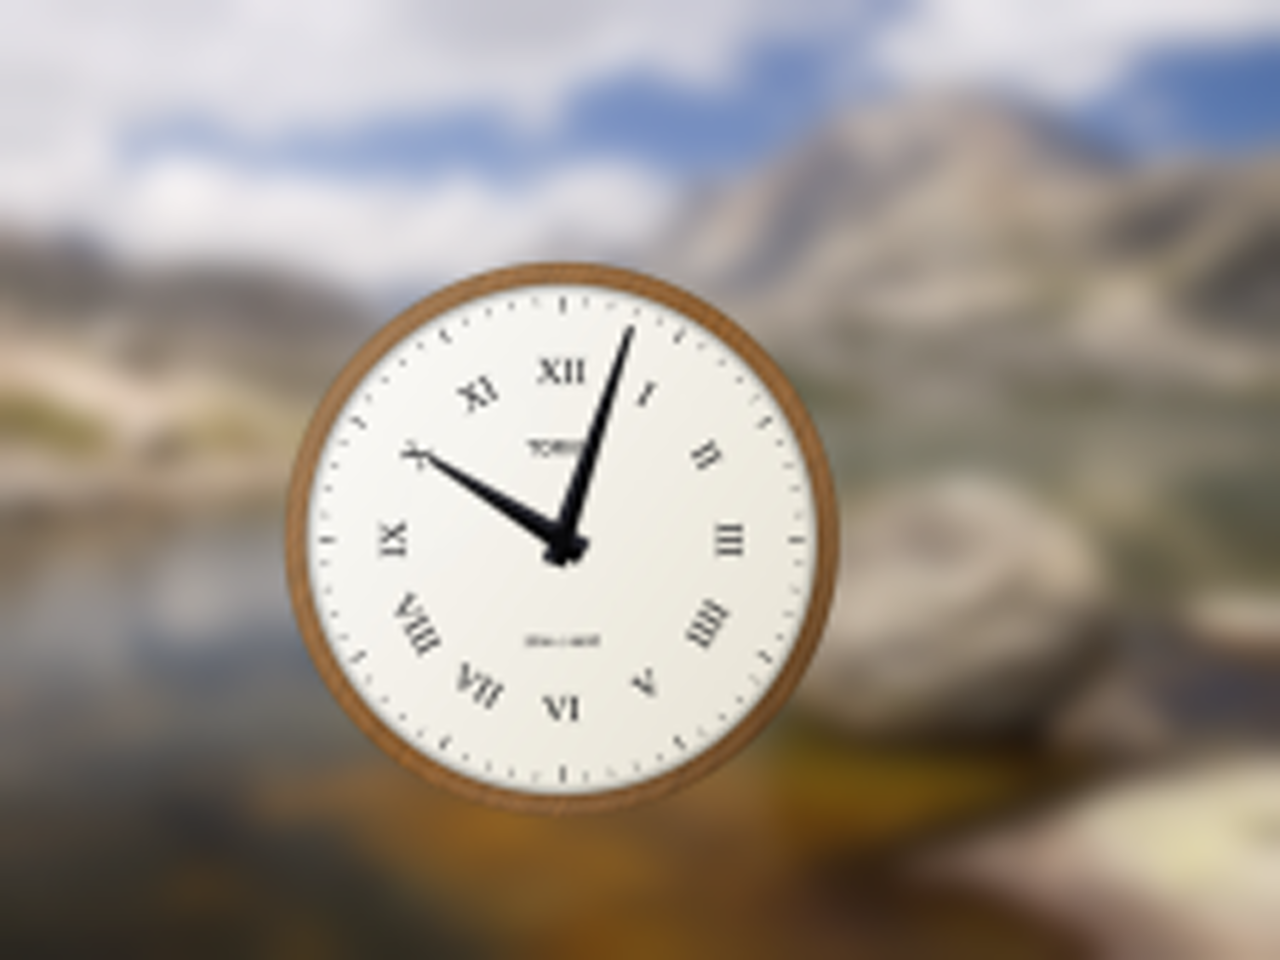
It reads {"hour": 10, "minute": 3}
